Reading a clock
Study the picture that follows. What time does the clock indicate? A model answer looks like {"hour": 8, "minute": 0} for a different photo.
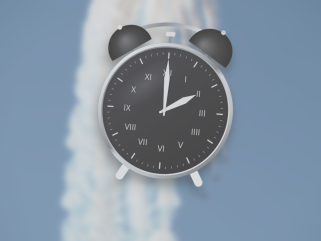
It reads {"hour": 2, "minute": 0}
